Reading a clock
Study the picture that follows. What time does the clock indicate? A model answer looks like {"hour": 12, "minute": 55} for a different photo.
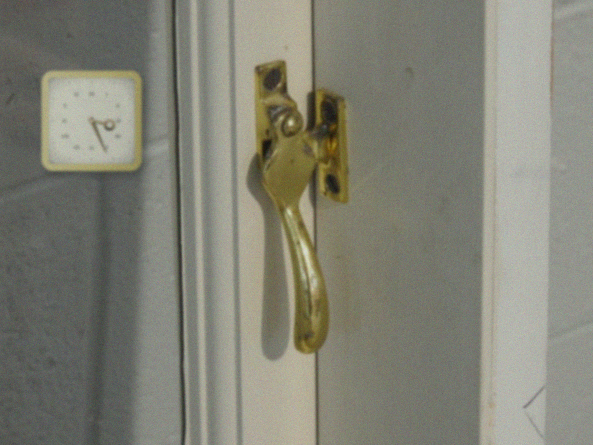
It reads {"hour": 3, "minute": 26}
